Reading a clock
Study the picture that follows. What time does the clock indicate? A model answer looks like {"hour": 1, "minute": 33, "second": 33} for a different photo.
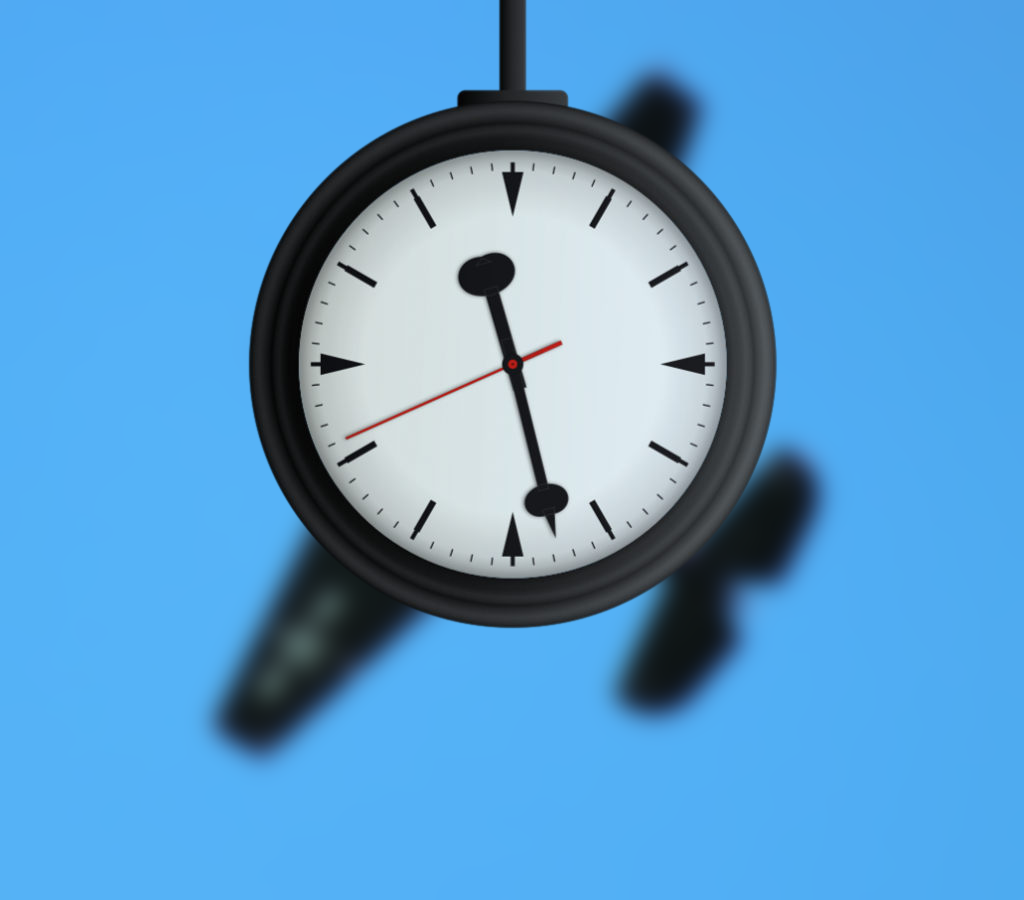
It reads {"hour": 11, "minute": 27, "second": 41}
